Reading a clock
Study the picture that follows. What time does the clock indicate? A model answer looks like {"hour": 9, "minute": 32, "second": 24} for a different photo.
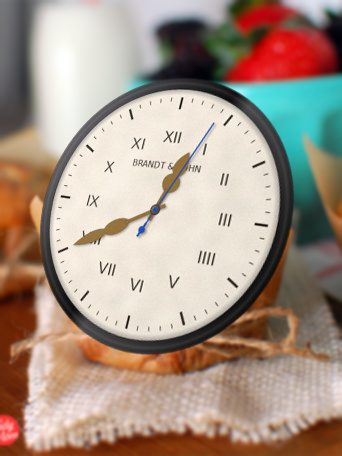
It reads {"hour": 12, "minute": 40, "second": 4}
